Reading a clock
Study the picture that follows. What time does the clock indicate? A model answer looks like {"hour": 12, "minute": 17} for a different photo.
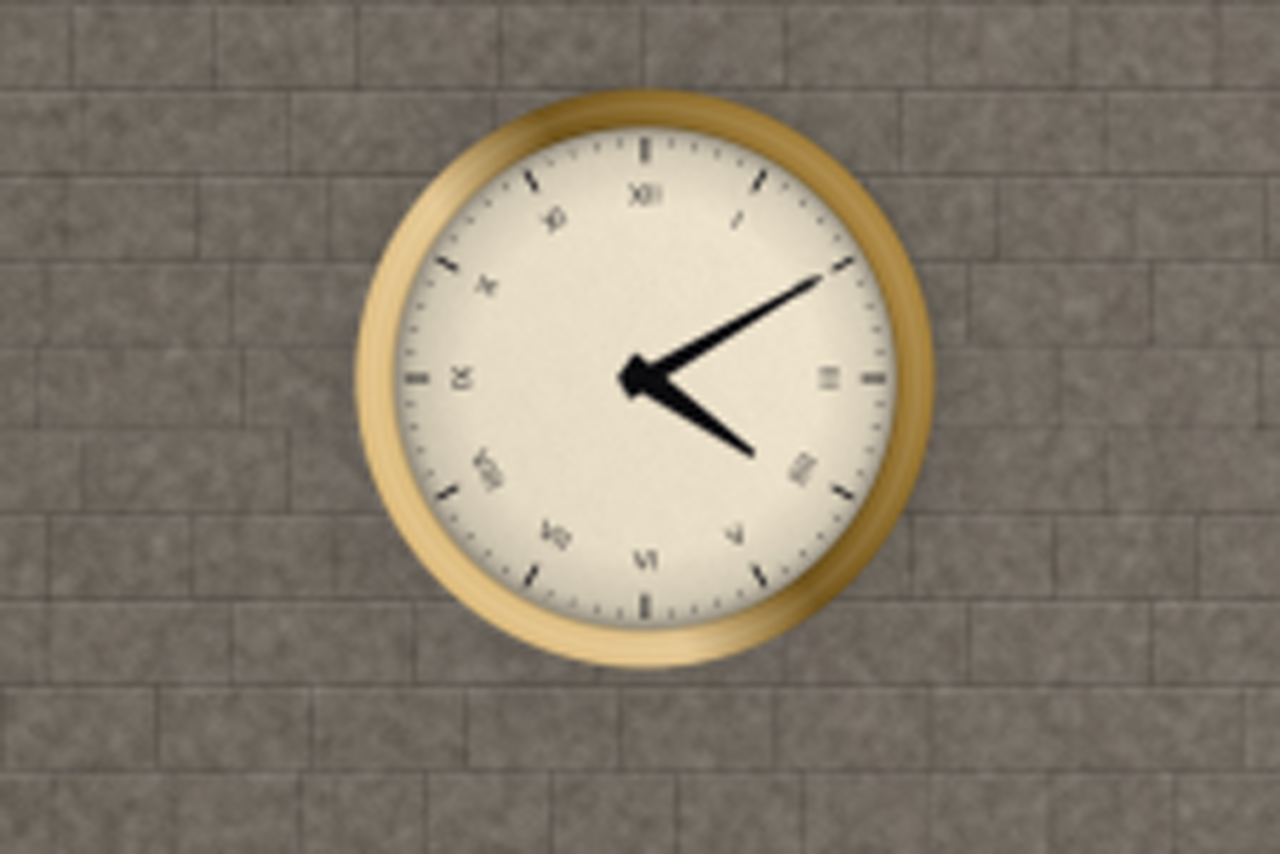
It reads {"hour": 4, "minute": 10}
